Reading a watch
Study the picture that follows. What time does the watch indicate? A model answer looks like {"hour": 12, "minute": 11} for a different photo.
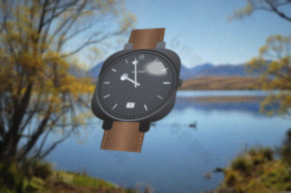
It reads {"hour": 9, "minute": 58}
